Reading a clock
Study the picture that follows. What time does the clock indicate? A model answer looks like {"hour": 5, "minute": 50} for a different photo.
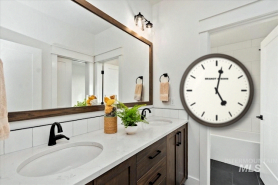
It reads {"hour": 5, "minute": 2}
